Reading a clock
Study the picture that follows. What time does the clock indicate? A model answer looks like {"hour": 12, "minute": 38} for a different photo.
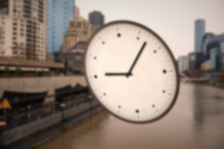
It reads {"hour": 9, "minute": 7}
